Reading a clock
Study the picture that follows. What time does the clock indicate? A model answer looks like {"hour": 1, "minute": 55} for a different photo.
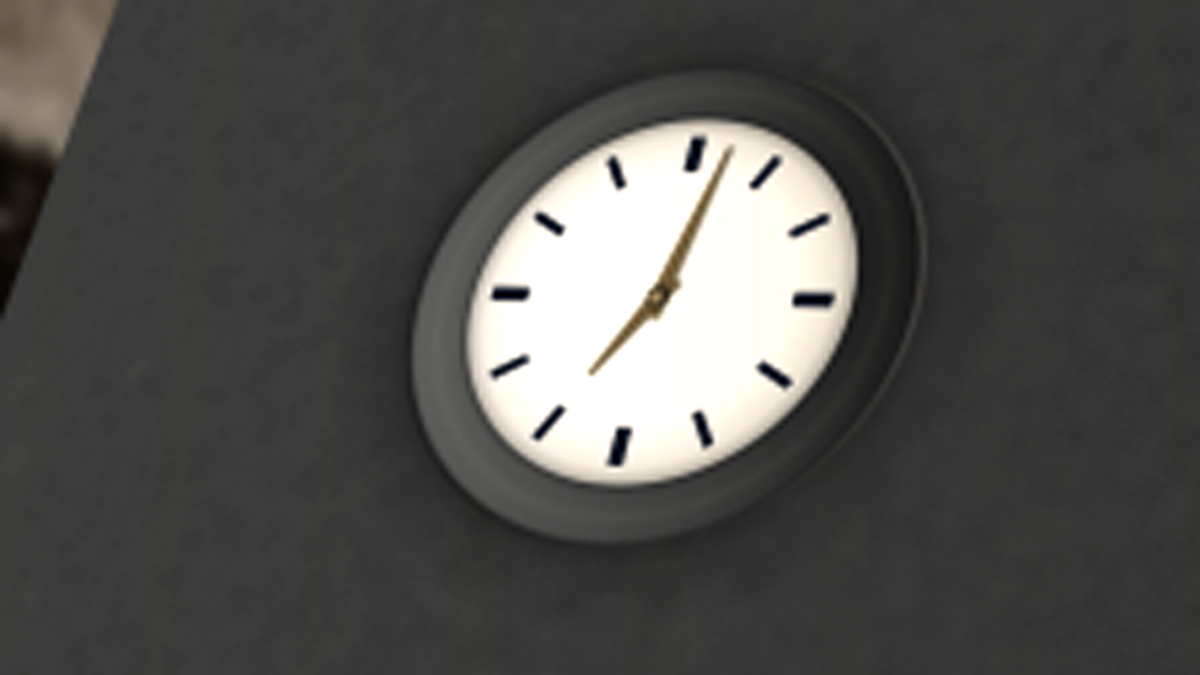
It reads {"hour": 7, "minute": 2}
